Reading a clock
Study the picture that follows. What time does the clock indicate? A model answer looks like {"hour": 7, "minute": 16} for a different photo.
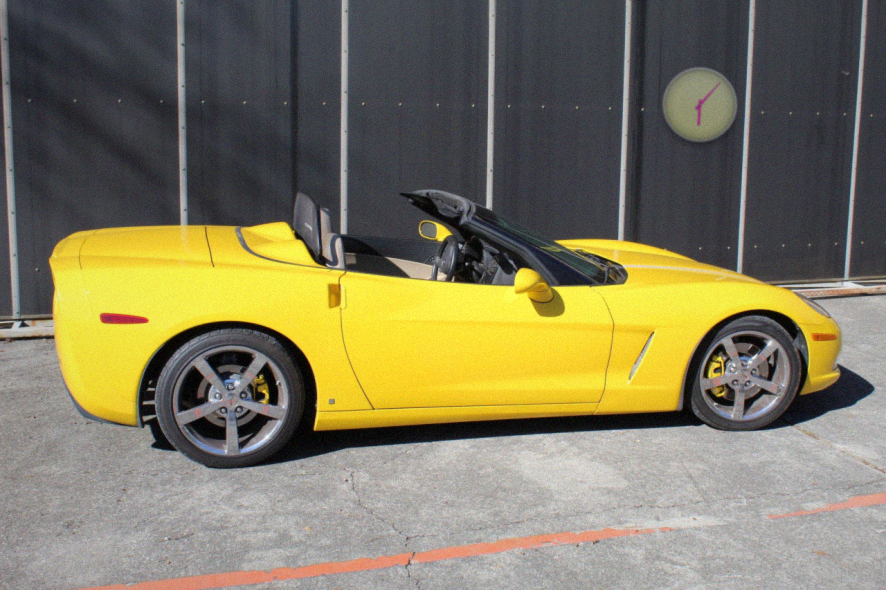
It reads {"hour": 6, "minute": 7}
